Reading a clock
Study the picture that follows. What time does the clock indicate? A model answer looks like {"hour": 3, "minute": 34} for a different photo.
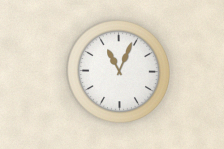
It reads {"hour": 11, "minute": 4}
